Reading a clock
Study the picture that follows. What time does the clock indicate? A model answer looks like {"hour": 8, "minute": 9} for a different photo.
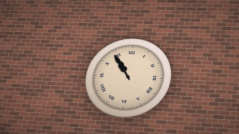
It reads {"hour": 10, "minute": 54}
